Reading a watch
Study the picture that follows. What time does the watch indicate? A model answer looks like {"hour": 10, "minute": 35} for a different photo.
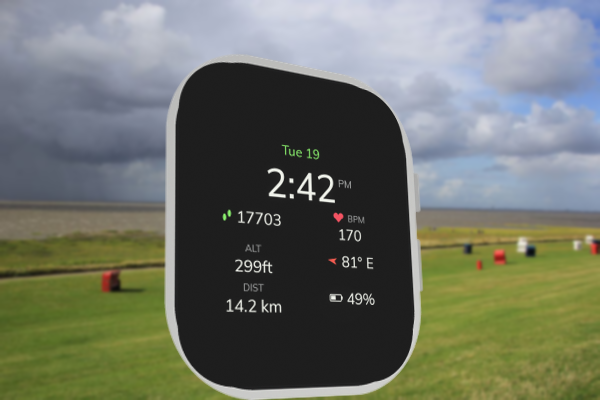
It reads {"hour": 2, "minute": 42}
